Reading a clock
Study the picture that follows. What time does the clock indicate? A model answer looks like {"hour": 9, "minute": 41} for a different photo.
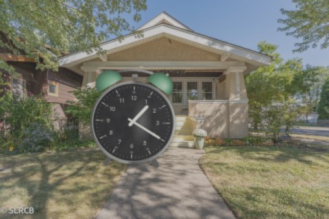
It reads {"hour": 1, "minute": 20}
